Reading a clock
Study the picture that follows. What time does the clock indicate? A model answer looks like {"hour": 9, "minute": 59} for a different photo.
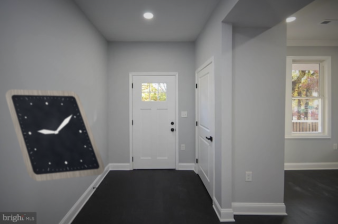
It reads {"hour": 9, "minute": 9}
